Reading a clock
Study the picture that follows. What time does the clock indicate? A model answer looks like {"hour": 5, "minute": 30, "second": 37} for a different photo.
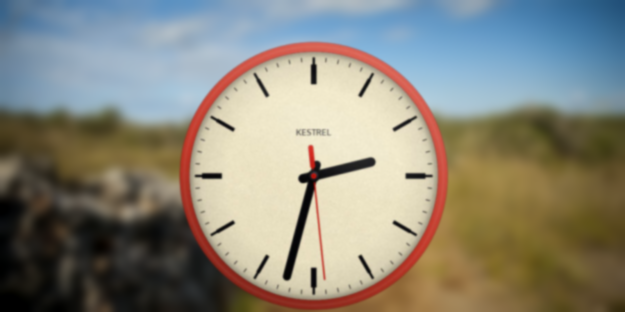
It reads {"hour": 2, "minute": 32, "second": 29}
